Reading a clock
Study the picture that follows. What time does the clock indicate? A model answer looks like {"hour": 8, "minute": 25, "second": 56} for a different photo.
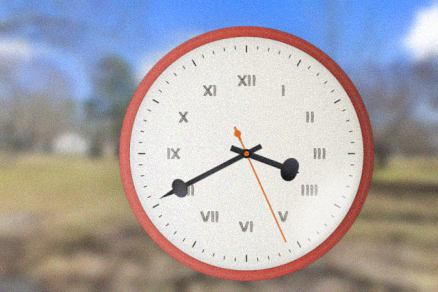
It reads {"hour": 3, "minute": 40, "second": 26}
